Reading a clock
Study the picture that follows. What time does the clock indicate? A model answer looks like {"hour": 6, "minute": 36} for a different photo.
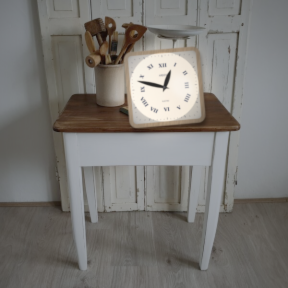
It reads {"hour": 12, "minute": 48}
